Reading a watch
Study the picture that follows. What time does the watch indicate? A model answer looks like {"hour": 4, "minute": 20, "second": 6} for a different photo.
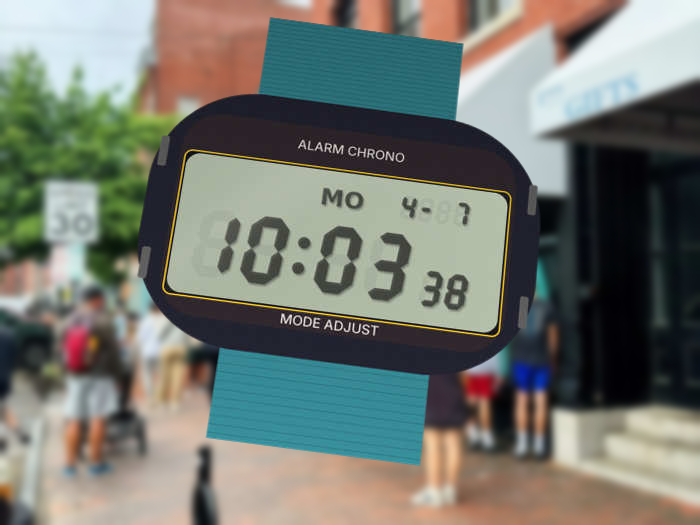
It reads {"hour": 10, "minute": 3, "second": 38}
